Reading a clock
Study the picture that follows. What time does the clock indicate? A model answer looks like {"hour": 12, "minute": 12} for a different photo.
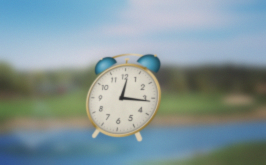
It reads {"hour": 12, "minute": 16}
